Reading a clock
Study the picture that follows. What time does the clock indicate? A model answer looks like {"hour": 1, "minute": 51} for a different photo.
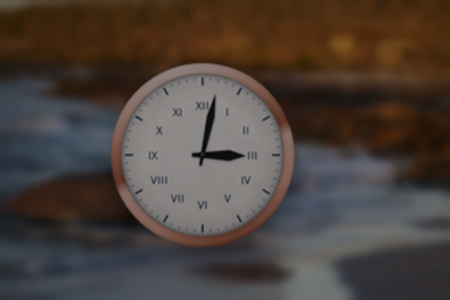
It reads {"hour": 3, "minute": 2}
